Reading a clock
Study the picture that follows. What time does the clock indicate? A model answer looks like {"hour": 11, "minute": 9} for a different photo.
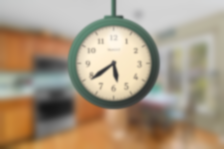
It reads {"hour": 5, "minute": 39}
